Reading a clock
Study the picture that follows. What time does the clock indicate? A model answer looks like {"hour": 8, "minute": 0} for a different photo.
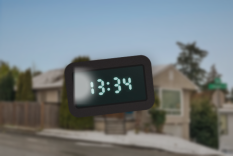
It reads {"hour": 13, "minute": 34}
